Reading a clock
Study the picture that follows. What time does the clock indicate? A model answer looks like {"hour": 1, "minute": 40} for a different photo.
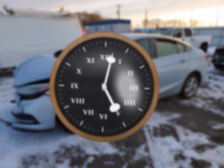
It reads {"hour": 5, "minute": 2}
